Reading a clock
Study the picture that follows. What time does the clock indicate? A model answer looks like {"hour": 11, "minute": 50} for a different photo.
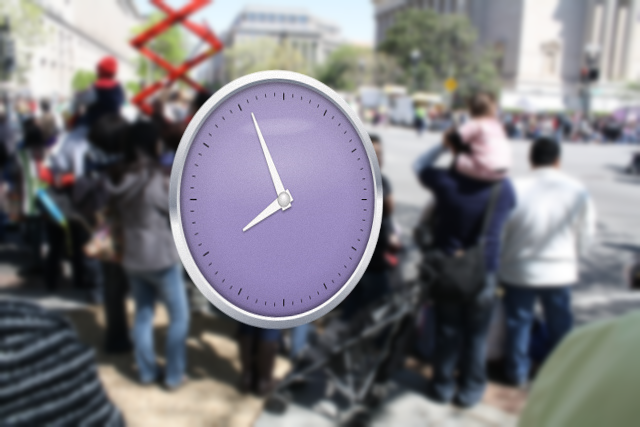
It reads {"hour": 7, "minute": 56}
